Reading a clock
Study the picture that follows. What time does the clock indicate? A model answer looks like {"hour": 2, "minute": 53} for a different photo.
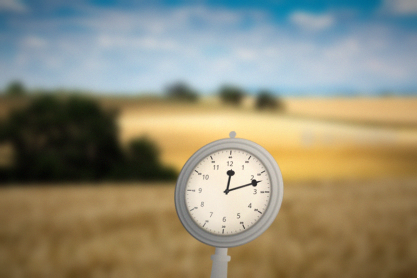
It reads {"hour": 12, "minute": 12}
